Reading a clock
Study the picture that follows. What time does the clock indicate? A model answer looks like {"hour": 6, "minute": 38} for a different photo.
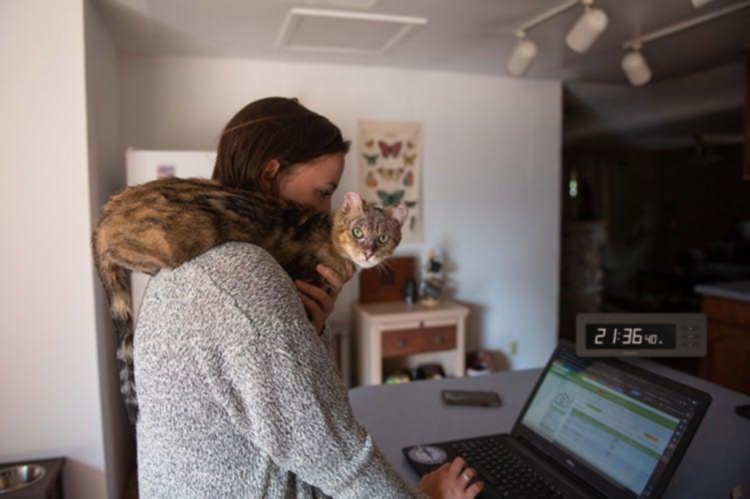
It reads {"hour": 21, "minute": 36}
